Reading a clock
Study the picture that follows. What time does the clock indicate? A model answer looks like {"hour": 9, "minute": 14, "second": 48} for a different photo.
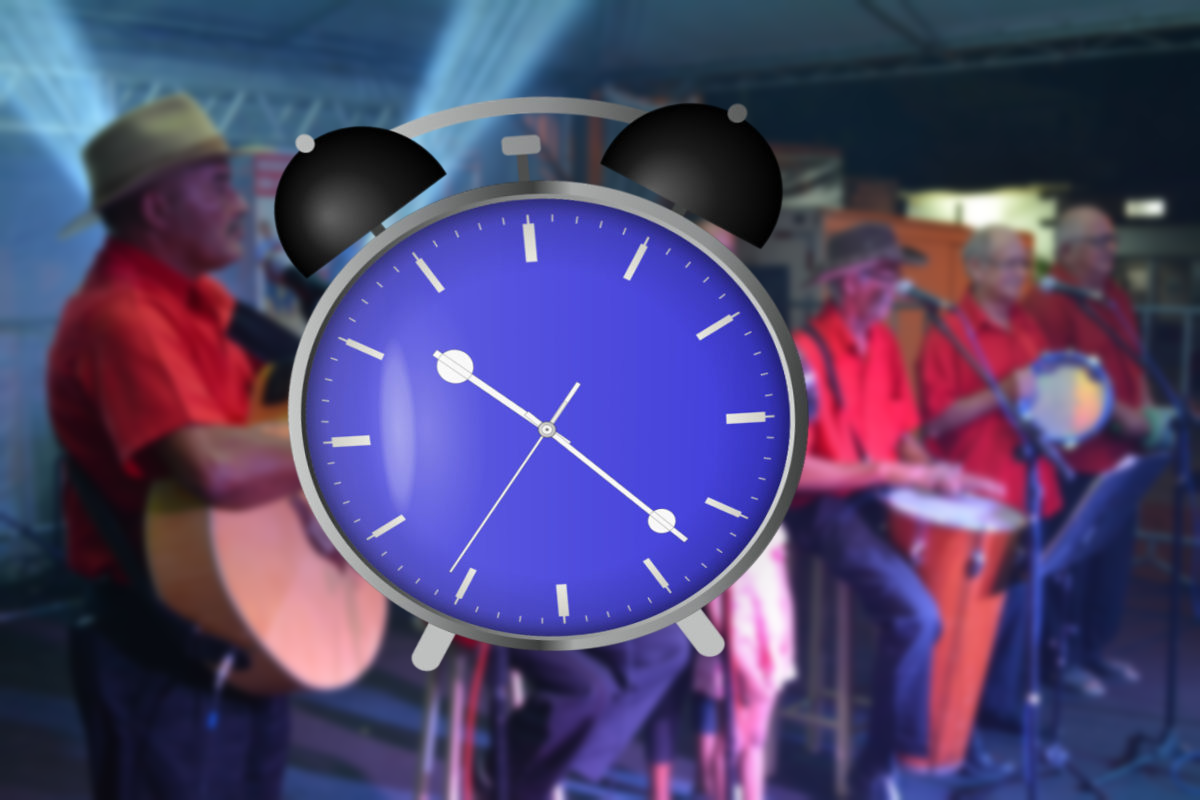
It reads {"hour": 10, "minute": 22, "second": 36}
